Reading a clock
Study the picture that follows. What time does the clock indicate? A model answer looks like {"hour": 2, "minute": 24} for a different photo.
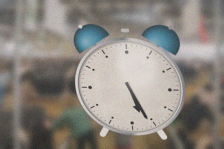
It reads {"hour": 5, "minute": 26}
